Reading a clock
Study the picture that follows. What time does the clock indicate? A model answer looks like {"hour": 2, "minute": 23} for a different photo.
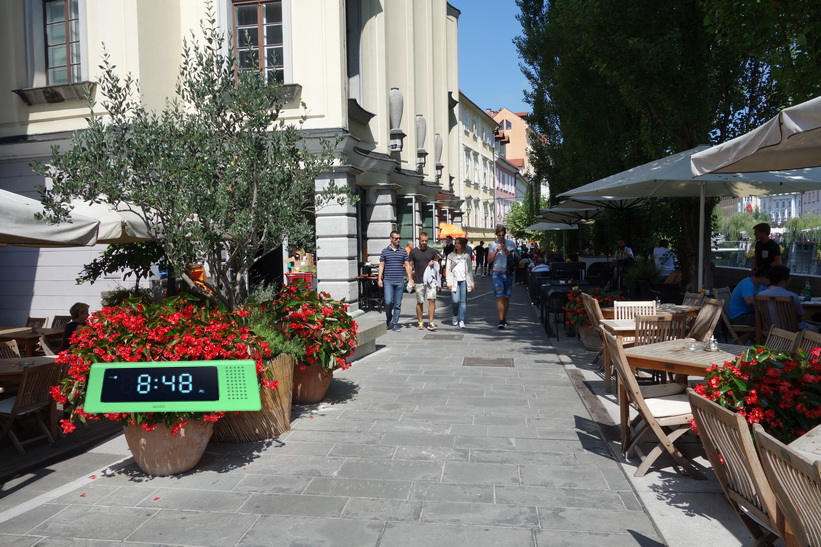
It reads {"hour": 8, "minute": 48}
